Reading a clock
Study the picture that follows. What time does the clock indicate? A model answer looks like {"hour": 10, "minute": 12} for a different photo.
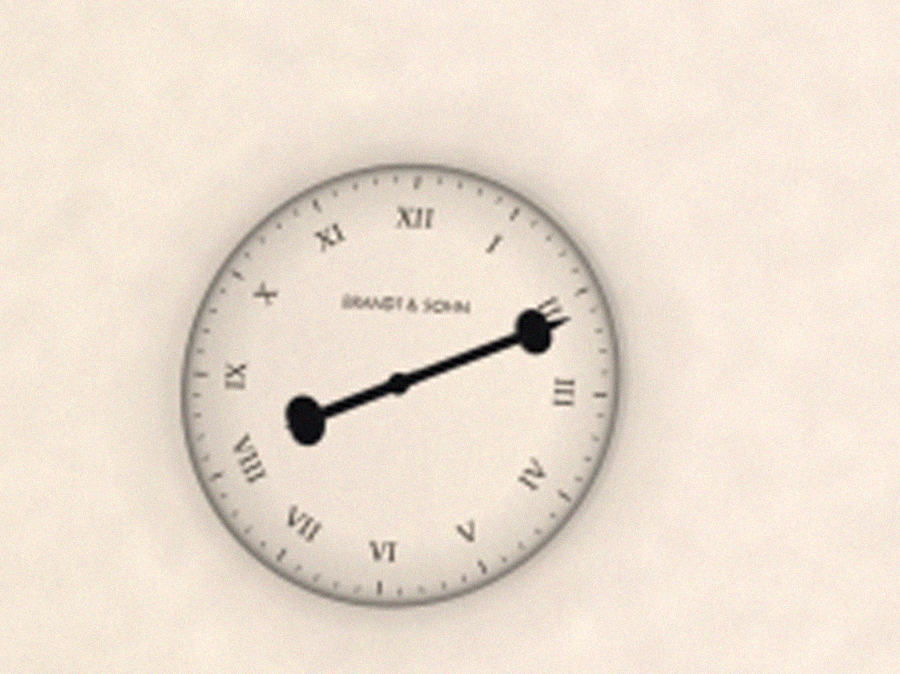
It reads {"hour": 8, "minute": 11}
